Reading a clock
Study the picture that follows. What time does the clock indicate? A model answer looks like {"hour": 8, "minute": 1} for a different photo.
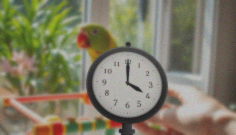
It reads {"hour": 4, "minute": 0}
